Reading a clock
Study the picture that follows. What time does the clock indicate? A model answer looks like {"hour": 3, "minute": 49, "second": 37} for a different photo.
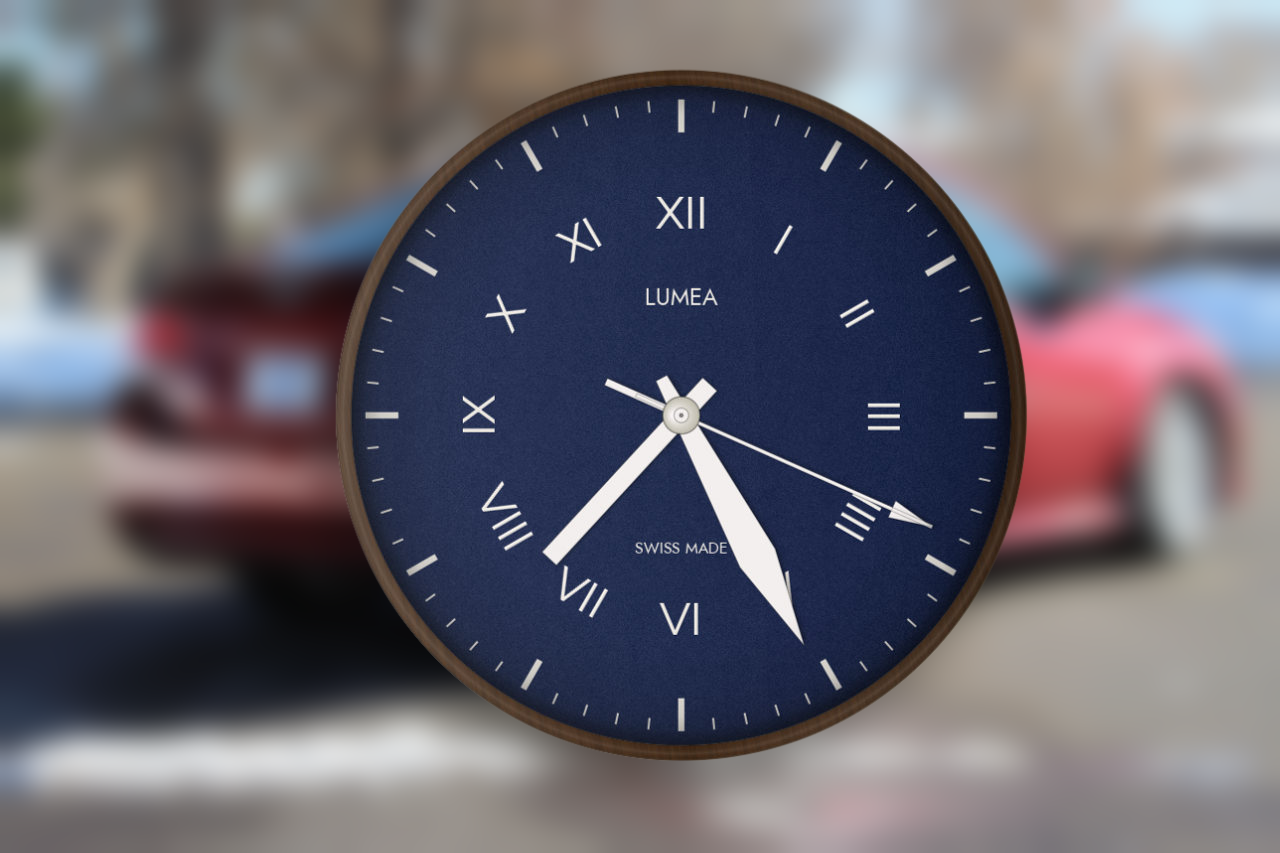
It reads {"hour": 7, "minute": 25, "second": 19}
